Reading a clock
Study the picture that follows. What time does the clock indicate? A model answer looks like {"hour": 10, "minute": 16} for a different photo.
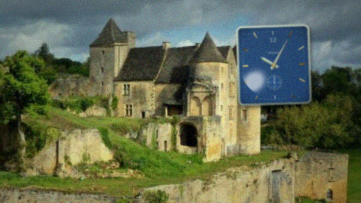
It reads {"hour": 10, "minute": 5}
